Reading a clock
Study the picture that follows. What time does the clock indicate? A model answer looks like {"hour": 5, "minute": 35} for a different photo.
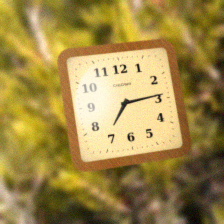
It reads {"hour": 7, "minute": 14}
